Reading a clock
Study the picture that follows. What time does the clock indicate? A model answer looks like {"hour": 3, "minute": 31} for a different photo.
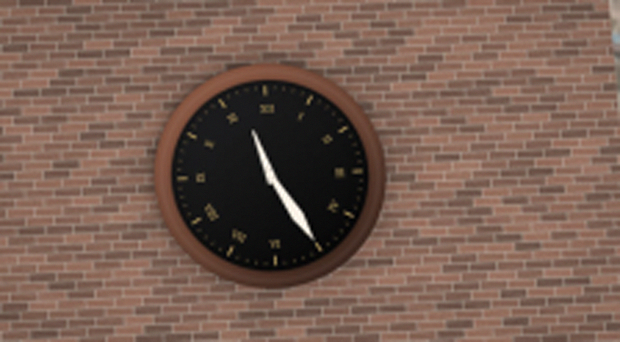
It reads {"hour": 11, "minute": 25}
